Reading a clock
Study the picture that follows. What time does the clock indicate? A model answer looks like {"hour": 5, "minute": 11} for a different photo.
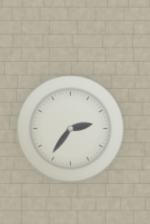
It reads {"hour": 2, "minute": 36}
